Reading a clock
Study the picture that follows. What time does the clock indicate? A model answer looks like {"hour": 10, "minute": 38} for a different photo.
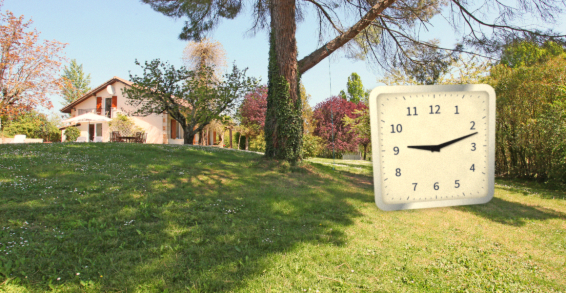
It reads {"hour": 9, "minute": 12}
